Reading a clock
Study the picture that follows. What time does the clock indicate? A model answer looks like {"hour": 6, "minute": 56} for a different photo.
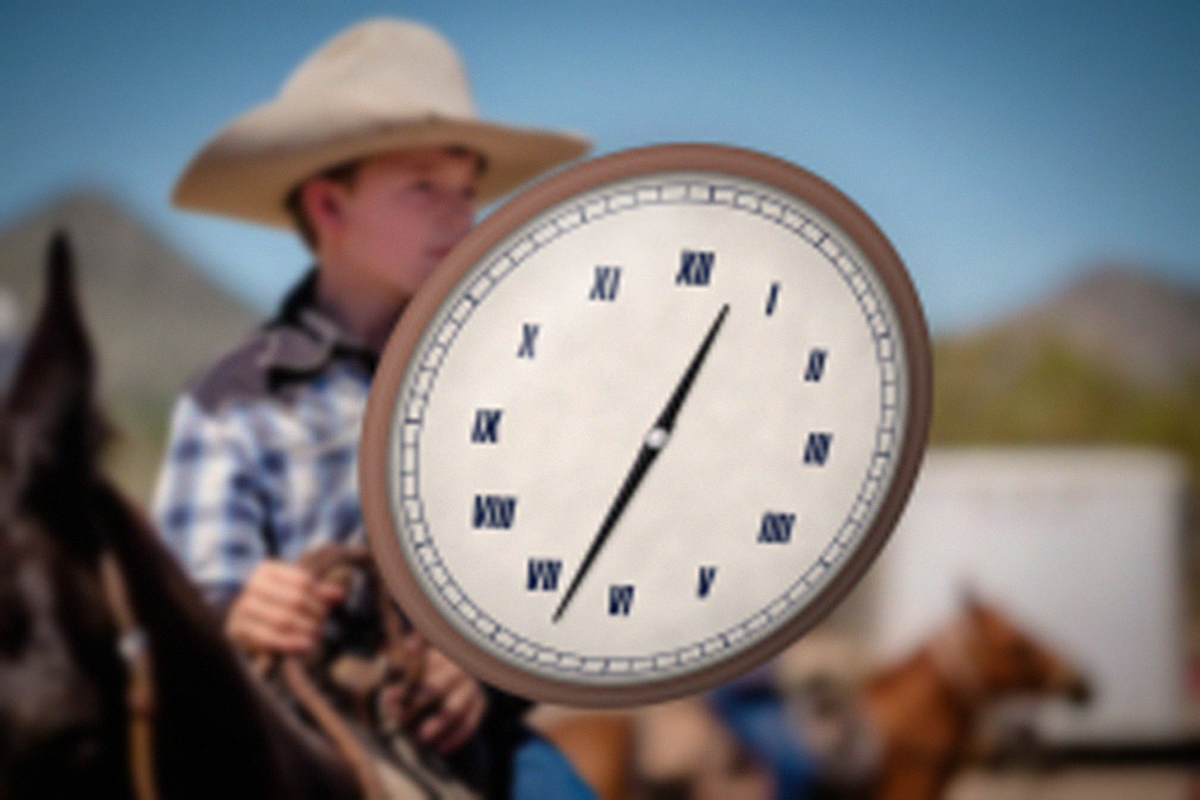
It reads {"hour": 12, "minute": 33}
